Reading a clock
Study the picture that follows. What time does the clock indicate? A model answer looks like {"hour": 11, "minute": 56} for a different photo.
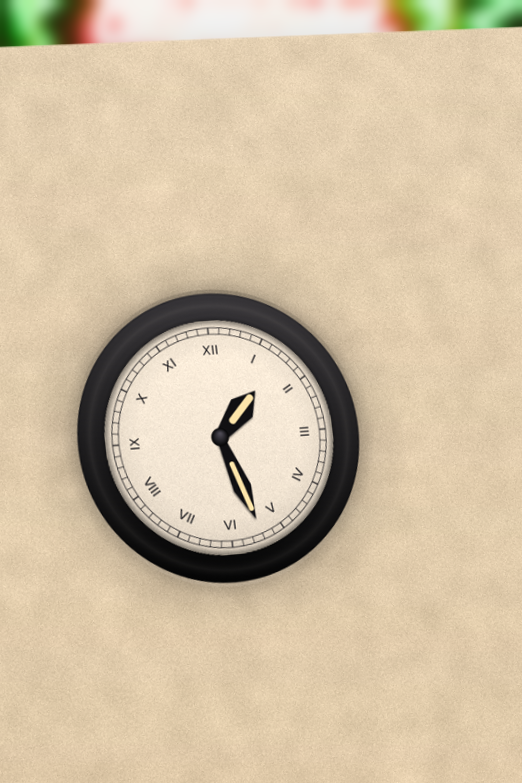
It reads {"hour": 1, "minute": 27}
